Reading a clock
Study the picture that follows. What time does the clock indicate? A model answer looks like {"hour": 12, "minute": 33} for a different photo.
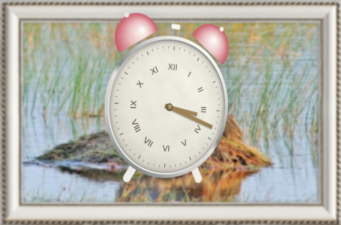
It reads {"hour": 3, "minute": 18}
